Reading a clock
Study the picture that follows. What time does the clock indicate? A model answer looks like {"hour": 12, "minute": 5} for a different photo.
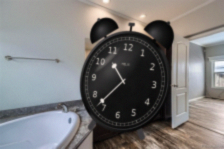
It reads {"hour": 10, "minute": 37}
